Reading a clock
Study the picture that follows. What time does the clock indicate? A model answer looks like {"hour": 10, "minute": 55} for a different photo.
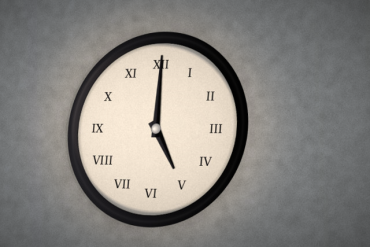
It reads {"hour": 5, "minute": 0}
